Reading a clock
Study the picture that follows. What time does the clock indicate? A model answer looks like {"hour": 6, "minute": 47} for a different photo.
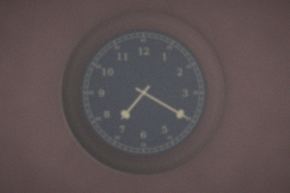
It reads {"hour": 7, "minute": 20}
